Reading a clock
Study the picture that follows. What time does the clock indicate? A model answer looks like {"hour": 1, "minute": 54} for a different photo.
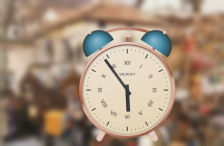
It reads {"hour": 5, "minute": 54}
